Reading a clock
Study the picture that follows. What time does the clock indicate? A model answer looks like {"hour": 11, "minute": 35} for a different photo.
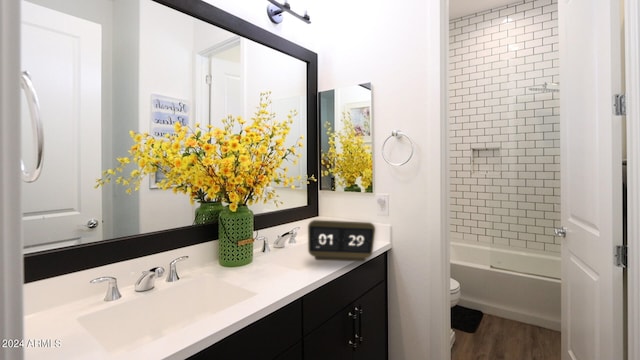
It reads {"hour": 1, "minute": 29}
